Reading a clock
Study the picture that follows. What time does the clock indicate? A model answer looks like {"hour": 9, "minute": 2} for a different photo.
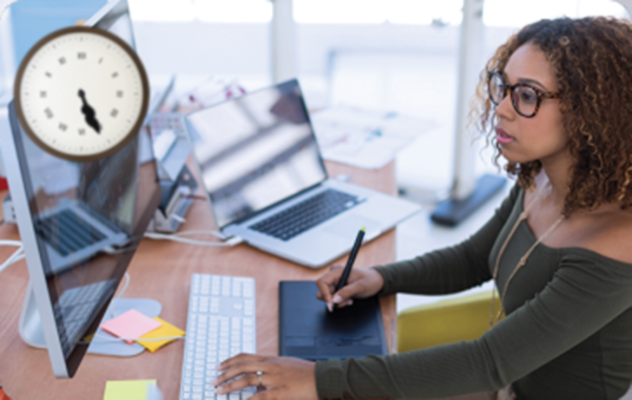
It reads {"hour": 5, "minute": 26}
